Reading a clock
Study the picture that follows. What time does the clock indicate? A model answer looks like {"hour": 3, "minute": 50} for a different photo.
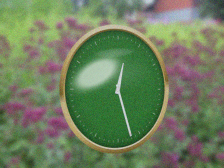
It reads {"hour": 12, "minute": 27}
